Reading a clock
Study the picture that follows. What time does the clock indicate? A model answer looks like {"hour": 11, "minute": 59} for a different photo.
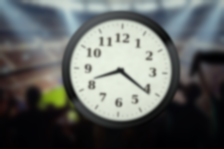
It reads {"hour": 8, "minute": 21}
